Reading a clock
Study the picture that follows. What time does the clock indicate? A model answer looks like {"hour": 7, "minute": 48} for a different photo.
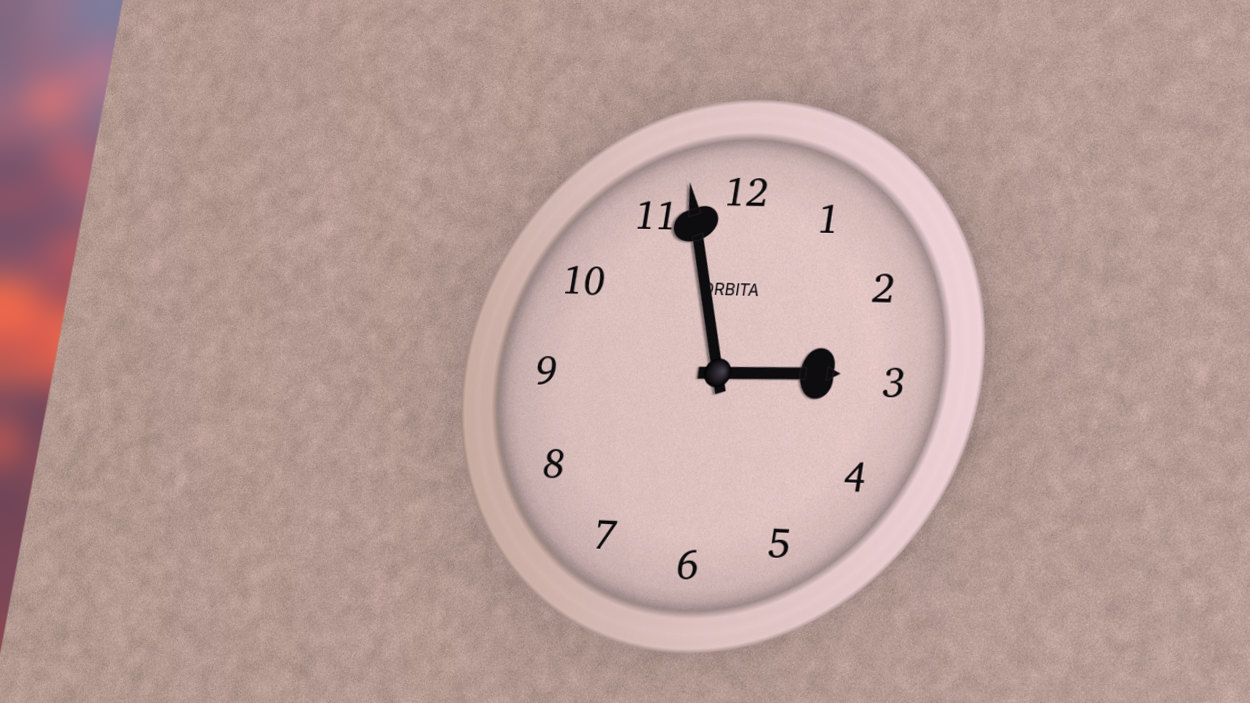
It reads {"hour": 2, "minute": 57}
